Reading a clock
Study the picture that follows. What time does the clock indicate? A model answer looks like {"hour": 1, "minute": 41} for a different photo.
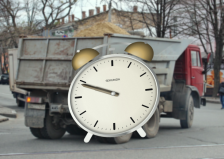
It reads {"hour": 9, "minute": 49}
